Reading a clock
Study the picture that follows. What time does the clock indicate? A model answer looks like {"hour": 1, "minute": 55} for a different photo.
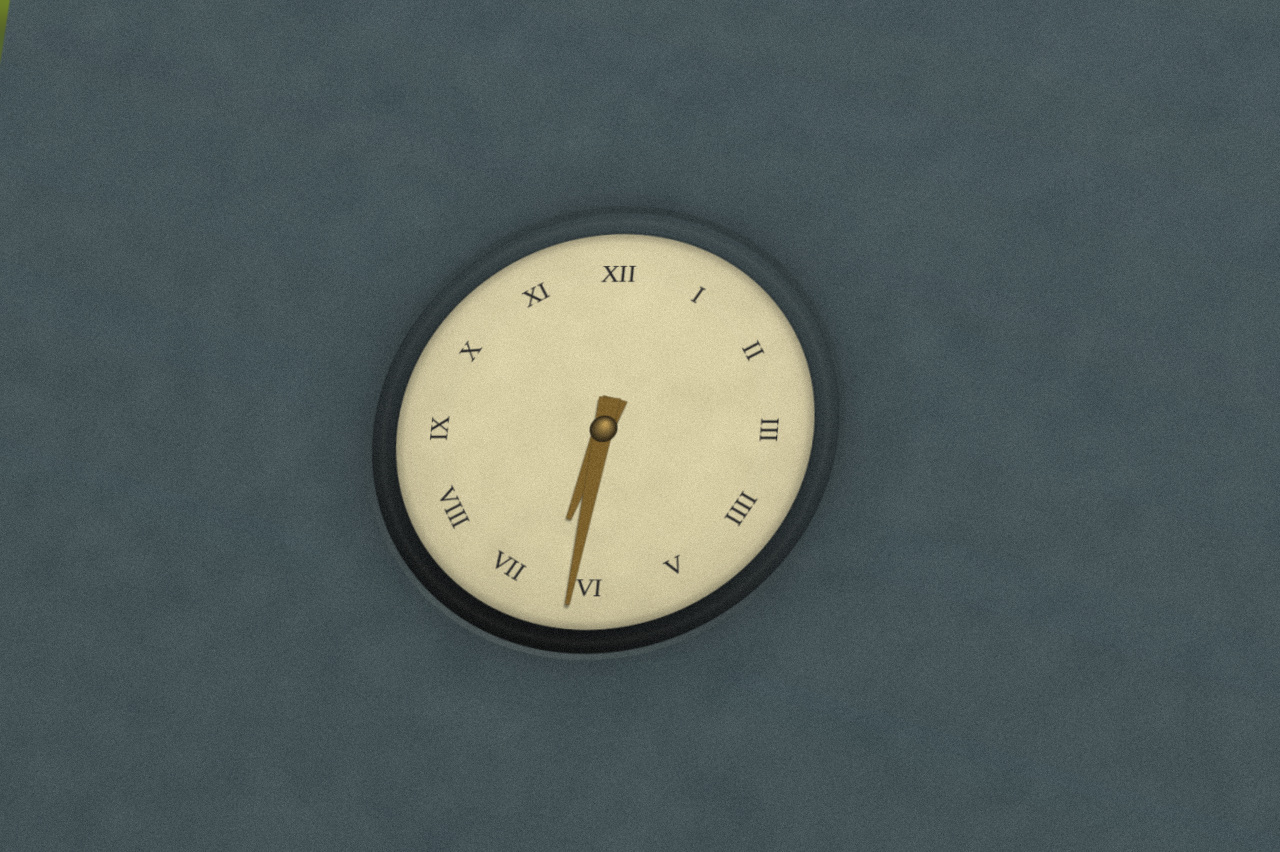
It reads {"hour": 6, "minute": 31}
